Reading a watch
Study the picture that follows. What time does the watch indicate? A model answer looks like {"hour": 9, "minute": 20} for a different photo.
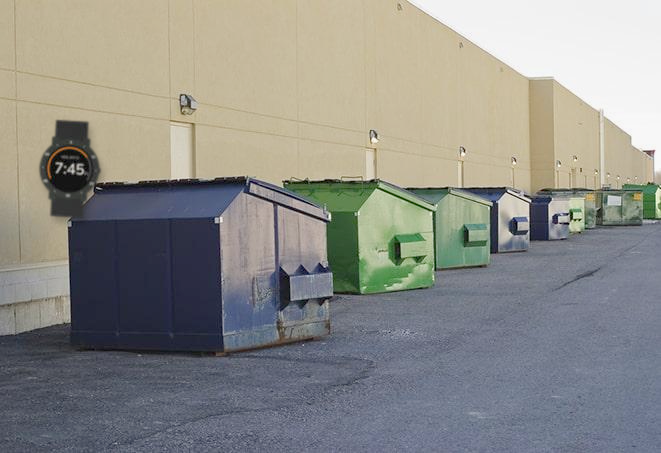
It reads {"hour": 7, "minute": 45}
